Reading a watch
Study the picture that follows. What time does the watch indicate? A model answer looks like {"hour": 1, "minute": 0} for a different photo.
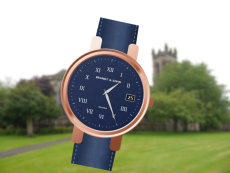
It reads {"hour": 1, "minute": 25}
